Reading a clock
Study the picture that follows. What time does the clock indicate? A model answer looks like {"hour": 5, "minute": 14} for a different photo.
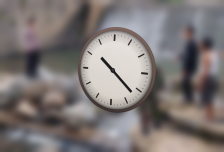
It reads {"hour": 10, "minute": 22}
